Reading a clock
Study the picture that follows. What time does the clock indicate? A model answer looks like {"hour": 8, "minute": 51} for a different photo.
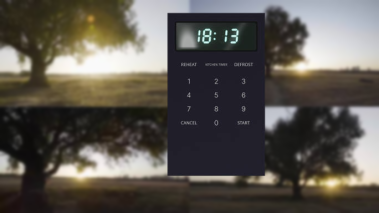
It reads {"hour": 18, "minute": 13}
